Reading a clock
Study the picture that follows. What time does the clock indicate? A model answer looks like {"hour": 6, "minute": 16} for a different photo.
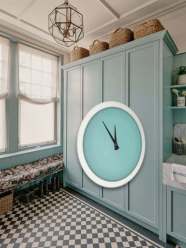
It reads {"hour": 11, "minute": 54}
